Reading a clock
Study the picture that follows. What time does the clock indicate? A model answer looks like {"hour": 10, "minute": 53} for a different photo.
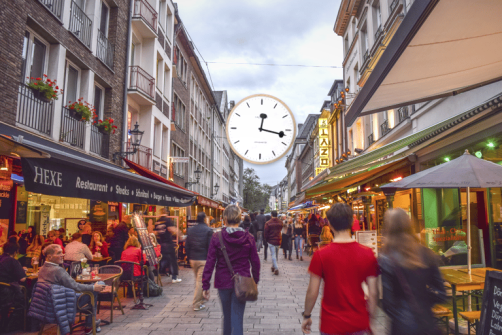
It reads {"hour": 12, "minute": 17}
